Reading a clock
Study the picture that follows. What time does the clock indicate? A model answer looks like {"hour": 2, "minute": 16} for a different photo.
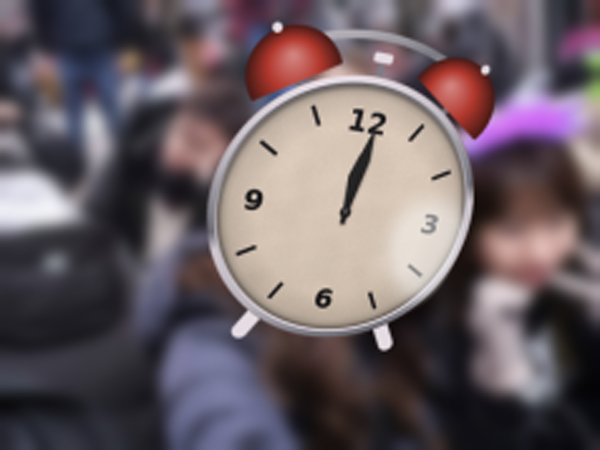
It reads {"hour": 12, "minute": 1}
